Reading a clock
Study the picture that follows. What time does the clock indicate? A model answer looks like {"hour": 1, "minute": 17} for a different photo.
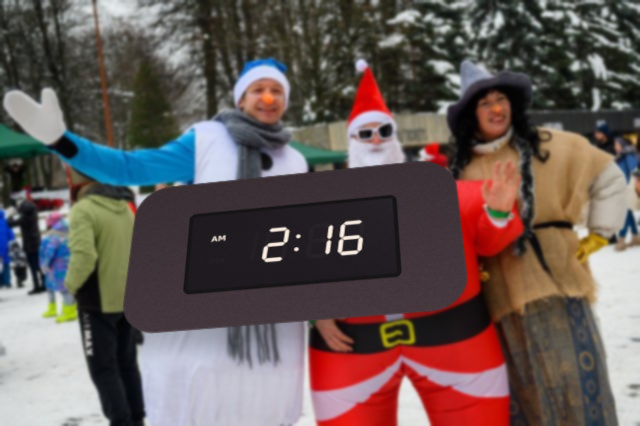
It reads {"hour": 2, "minute": 16}
